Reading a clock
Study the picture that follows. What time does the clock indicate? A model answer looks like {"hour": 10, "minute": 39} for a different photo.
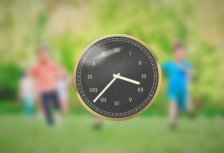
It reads {"hour": 3, "minute": 37}
